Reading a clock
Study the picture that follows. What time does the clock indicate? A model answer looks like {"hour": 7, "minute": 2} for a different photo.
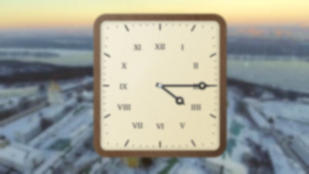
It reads {"hour": 4, "minute": 15}
